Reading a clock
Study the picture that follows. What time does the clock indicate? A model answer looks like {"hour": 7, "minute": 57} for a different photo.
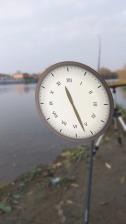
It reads {"hour": 11, "minute": 27}
